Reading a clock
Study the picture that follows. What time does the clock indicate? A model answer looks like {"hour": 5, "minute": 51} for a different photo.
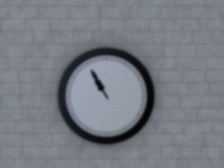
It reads {"hour": 10, "minute": 55}
